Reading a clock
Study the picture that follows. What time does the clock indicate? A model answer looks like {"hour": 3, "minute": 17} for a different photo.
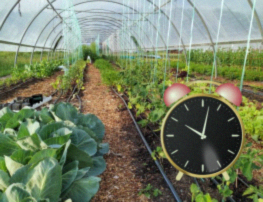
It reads {"hour": 10, "minute": 2}
